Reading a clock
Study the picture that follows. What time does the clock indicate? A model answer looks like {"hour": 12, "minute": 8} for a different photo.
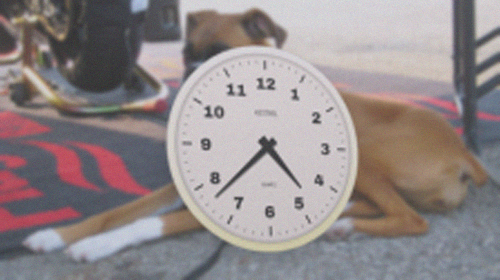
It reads {"hour": 4, "minute": 38}
